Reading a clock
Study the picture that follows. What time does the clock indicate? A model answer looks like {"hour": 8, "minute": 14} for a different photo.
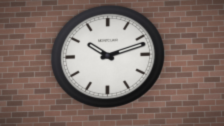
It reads {"hour": 10, "minute": 12}
